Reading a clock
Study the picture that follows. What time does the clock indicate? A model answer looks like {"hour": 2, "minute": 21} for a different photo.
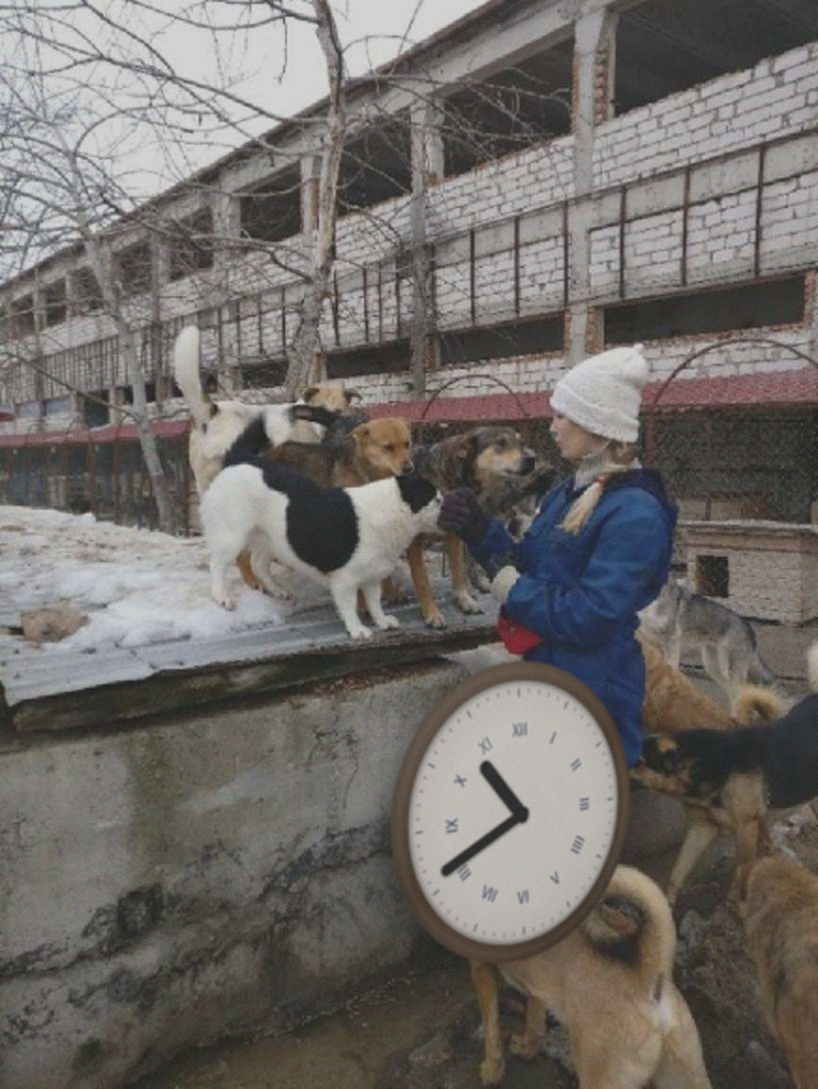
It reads {"hour": 10, "minute": 41}
